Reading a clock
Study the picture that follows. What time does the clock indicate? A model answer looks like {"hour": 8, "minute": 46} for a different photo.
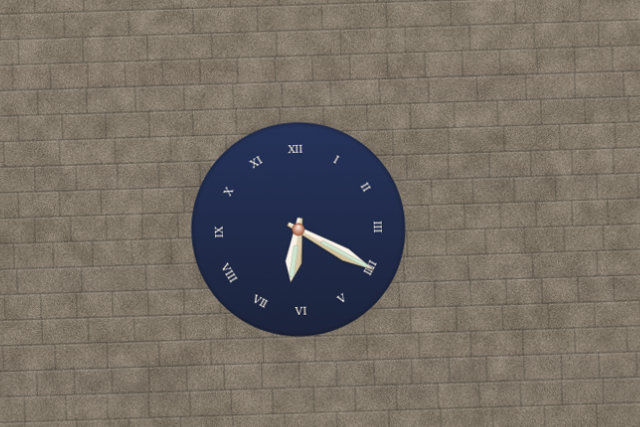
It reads {"hour": 6, "minute": 20}
